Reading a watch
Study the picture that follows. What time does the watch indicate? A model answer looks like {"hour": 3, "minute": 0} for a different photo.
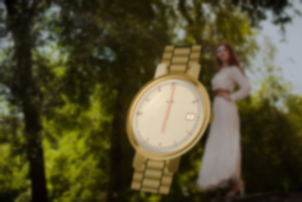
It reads {"hour": 6, "minute": 0}
